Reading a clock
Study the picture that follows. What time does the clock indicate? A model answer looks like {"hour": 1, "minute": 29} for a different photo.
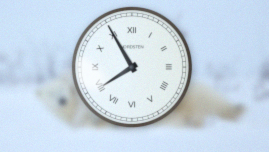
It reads {"hour": 7, "minute": 55}
